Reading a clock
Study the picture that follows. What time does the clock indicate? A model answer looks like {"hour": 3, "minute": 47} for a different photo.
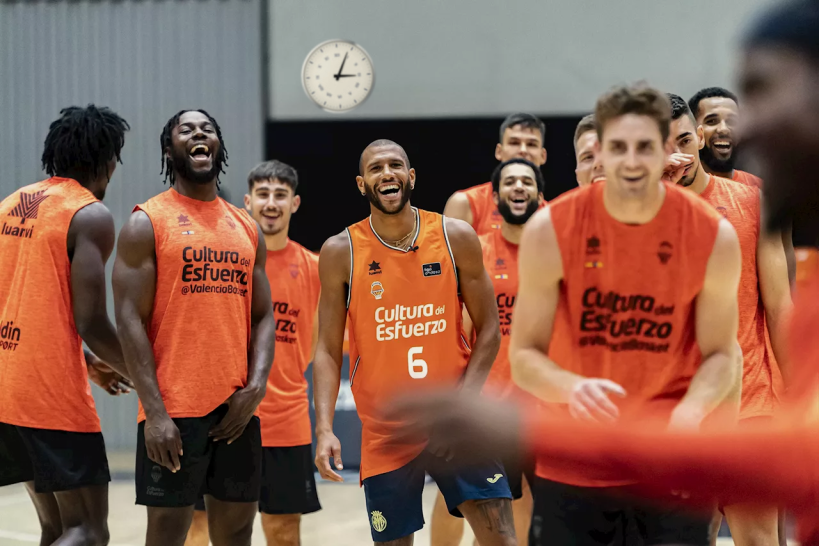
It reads {"hour": 3, "minute": 4}
